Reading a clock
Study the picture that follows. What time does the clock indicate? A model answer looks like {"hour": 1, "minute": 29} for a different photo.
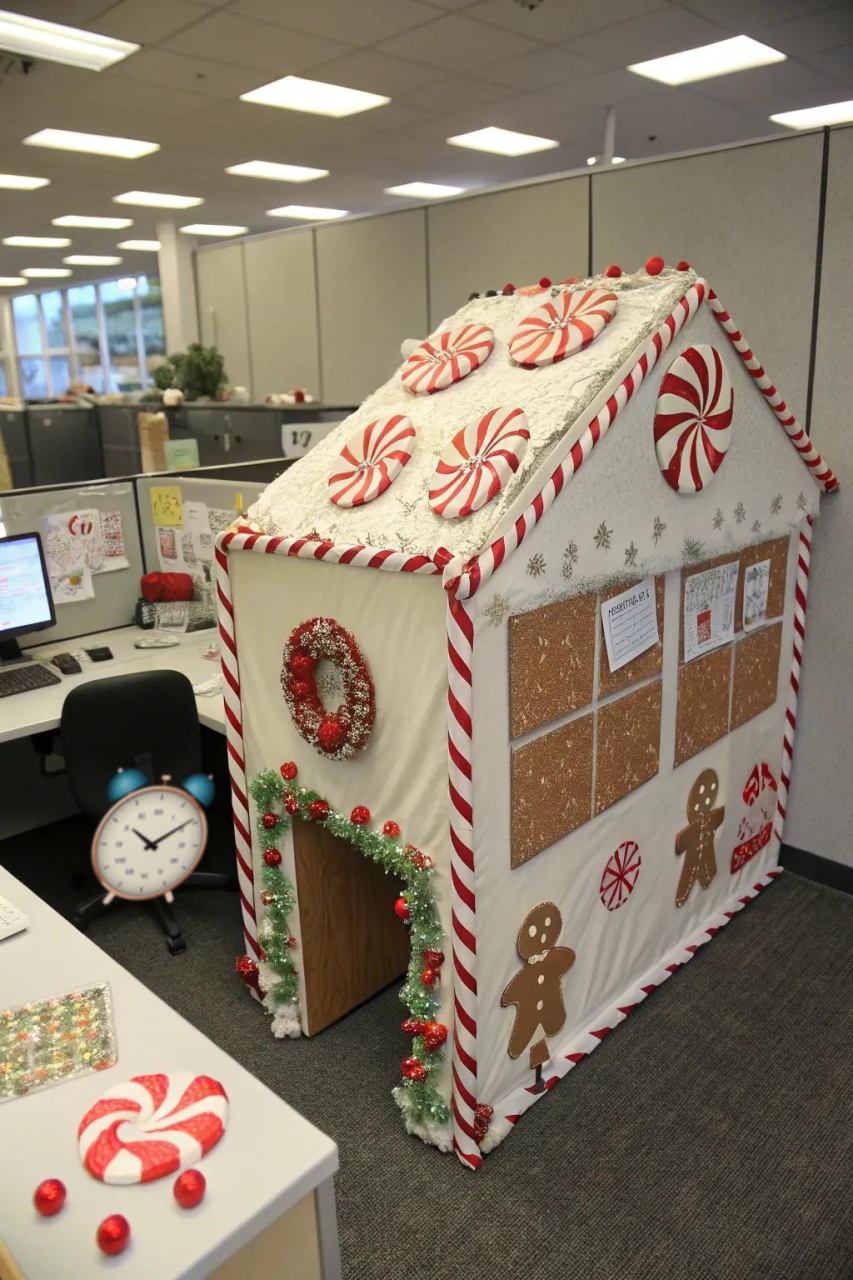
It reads {"hour": 10, "minute": 9}
